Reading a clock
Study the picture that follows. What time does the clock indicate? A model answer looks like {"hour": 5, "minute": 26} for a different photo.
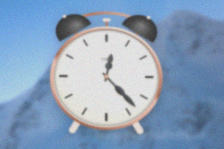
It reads {"hour": 12, "minute": 23}
